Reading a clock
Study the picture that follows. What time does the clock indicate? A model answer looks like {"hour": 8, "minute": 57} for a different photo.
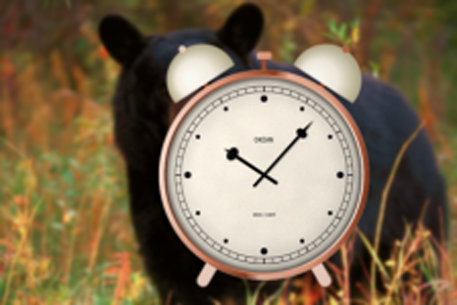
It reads {"hour": 10, "minute": 7}
